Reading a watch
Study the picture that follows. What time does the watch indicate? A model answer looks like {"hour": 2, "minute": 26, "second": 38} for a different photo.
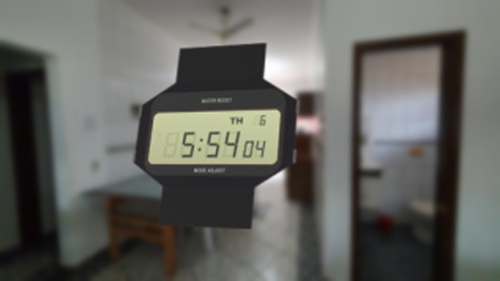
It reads {"hour": 5, "minute": 54, "second": 4}
